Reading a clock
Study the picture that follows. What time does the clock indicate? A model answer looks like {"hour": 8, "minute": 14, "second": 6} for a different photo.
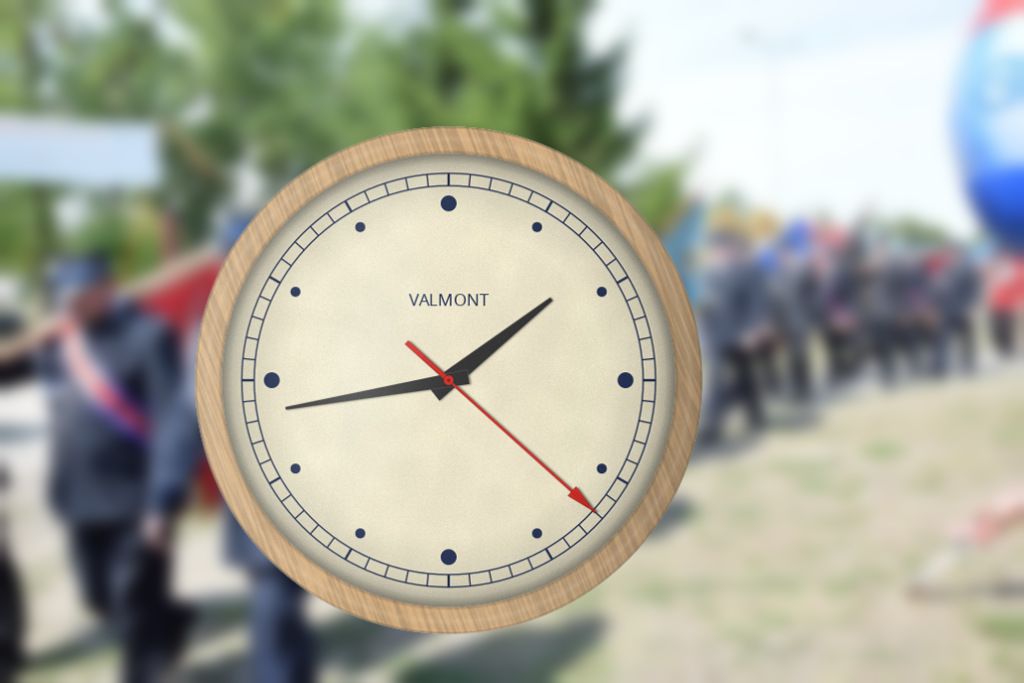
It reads {"hour": 1, "minute": 43, "second": 22}
